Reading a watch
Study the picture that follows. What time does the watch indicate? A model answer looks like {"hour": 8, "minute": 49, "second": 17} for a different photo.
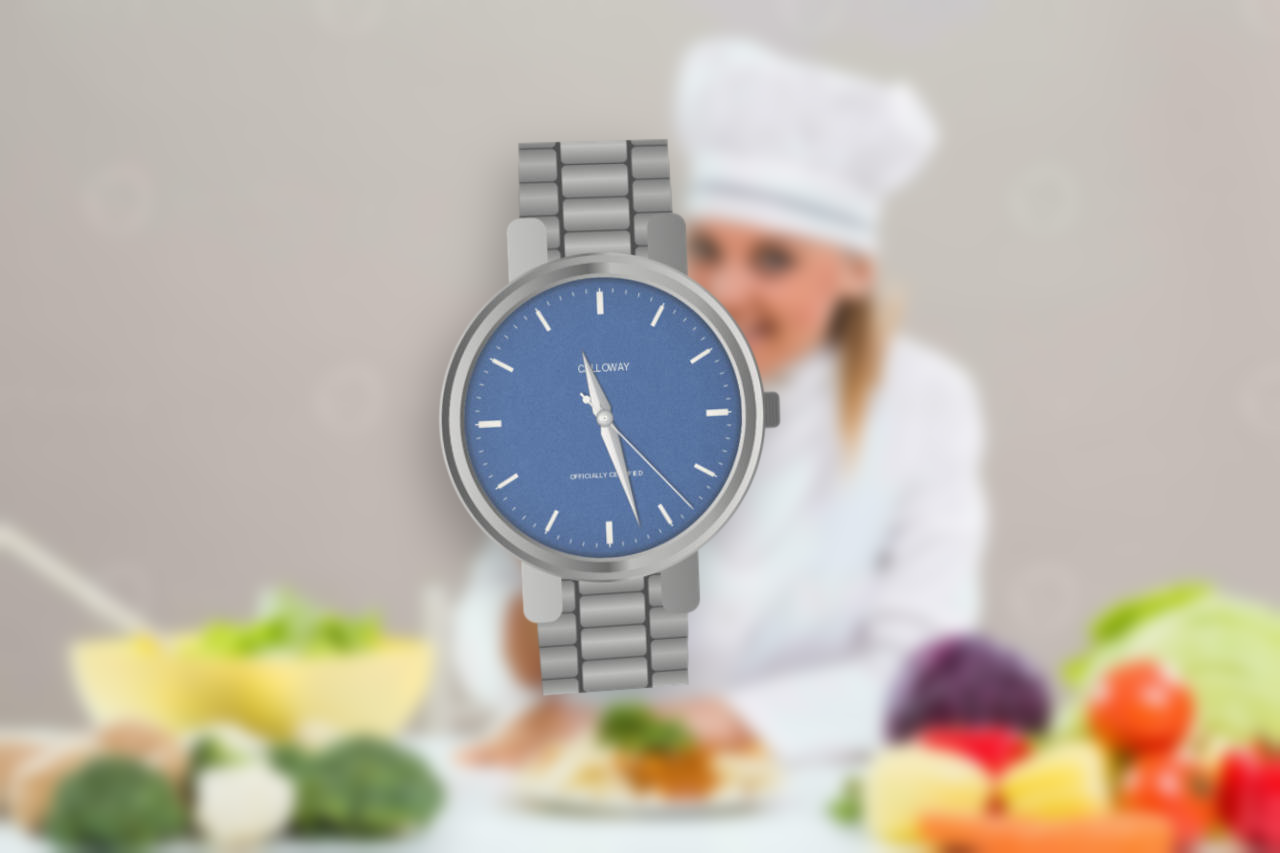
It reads {"hour": 11, "minute": 27, "second": 23}
